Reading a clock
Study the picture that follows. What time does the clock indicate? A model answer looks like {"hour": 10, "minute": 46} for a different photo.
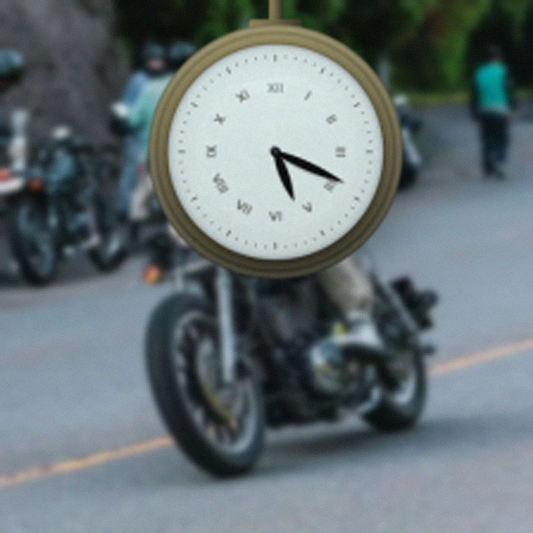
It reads {"hour": 5, "minute": 19}
